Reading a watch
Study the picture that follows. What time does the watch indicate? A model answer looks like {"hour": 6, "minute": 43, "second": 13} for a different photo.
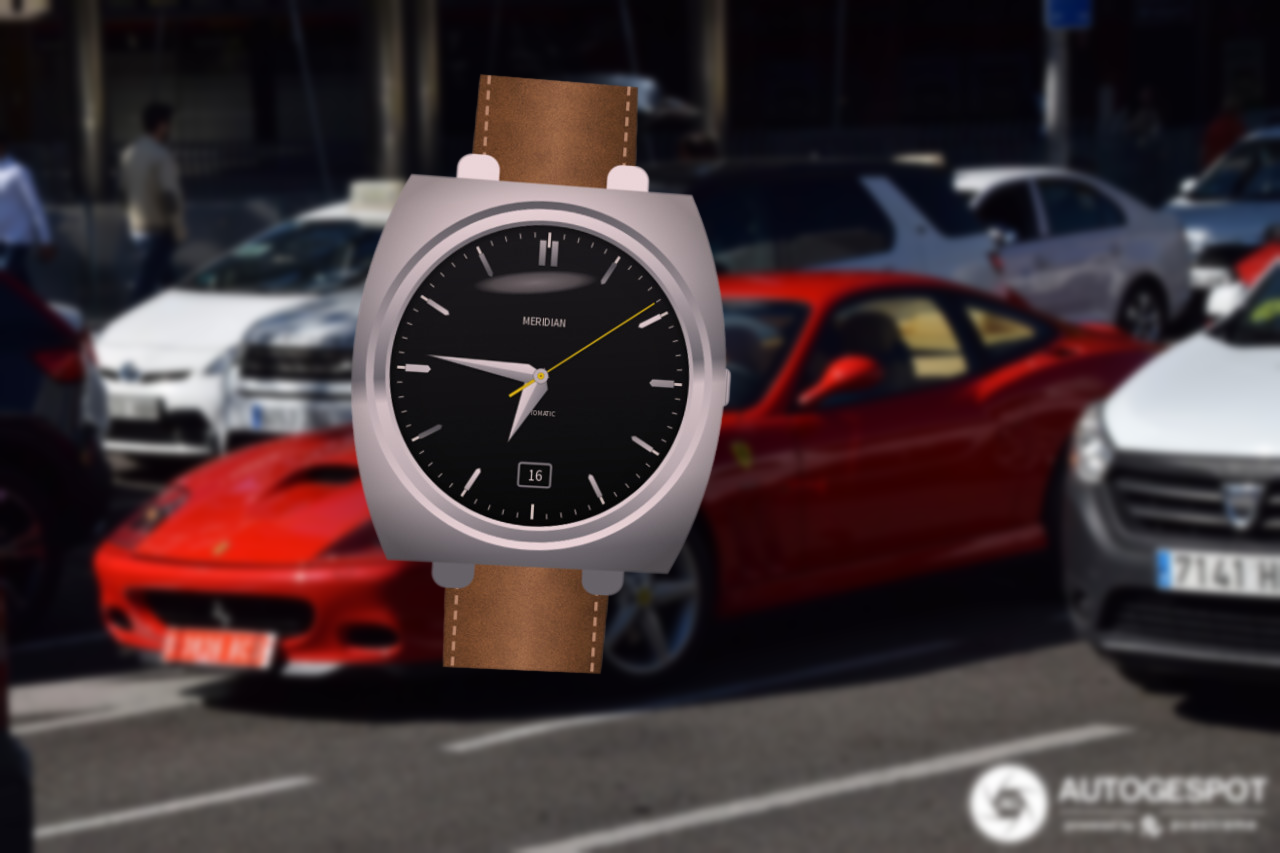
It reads {"hour": 6, "minute": 46, "second": 9}
